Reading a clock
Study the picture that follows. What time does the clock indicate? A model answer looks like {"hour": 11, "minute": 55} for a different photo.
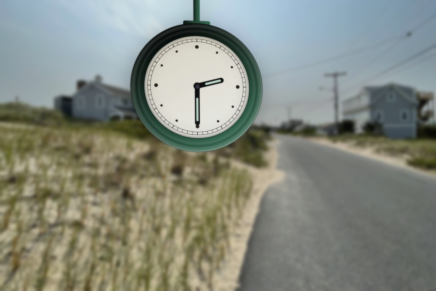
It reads {"hour": 2, "minute": 30}
